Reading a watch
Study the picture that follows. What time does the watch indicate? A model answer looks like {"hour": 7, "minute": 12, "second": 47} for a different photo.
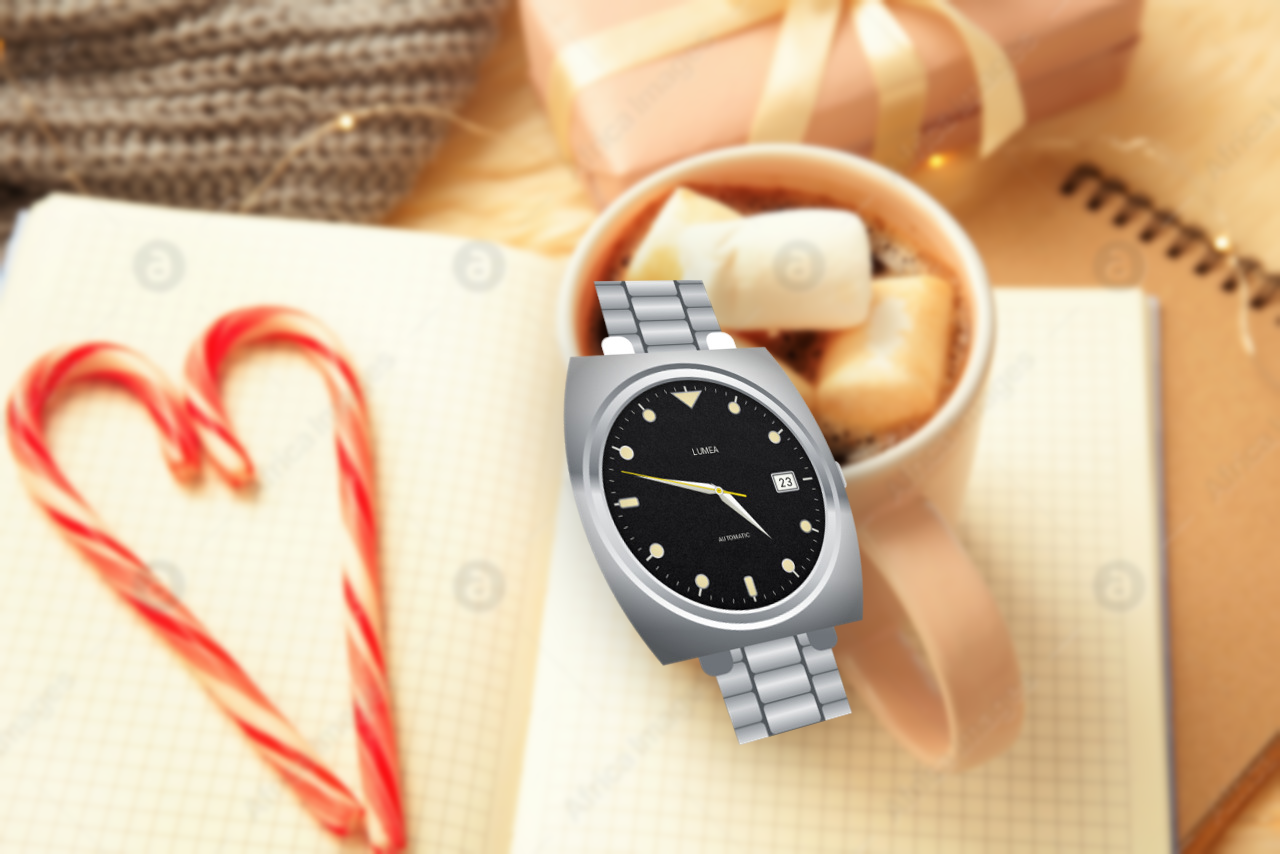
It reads {"hour": 4, "minute": 47, "second": 48}
